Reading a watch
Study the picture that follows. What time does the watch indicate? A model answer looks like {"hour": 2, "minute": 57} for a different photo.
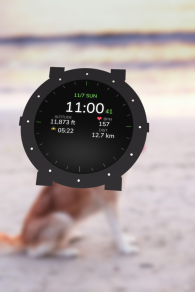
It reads {"hour": 11, "minute": 0}
